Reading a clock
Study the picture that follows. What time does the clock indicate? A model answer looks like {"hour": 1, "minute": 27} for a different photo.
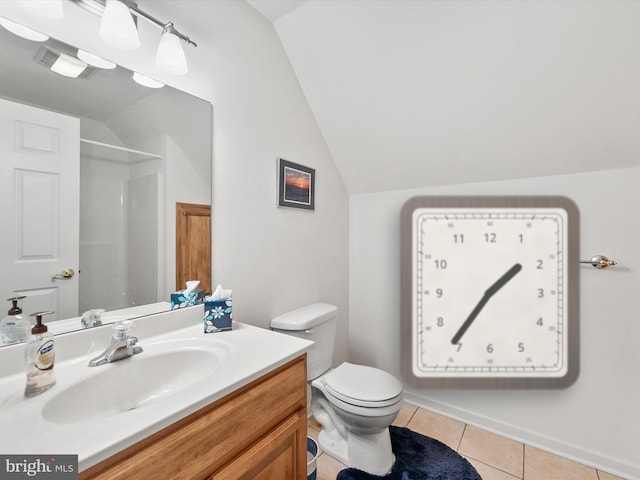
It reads {"hour": 1, "minute": 36}
